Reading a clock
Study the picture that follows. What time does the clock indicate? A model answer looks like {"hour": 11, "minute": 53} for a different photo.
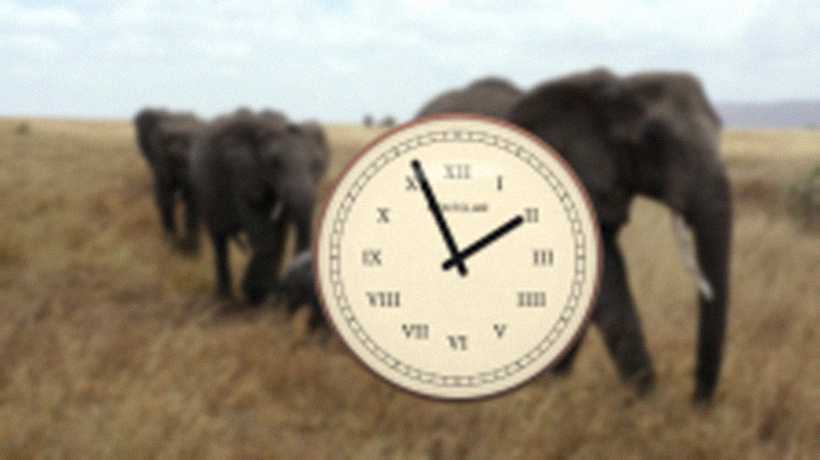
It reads {"hour": 1, "minute": 56}
